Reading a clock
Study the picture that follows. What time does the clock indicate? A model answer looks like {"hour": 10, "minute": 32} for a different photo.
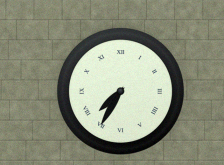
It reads {"hour": 7, "minute": 35}
